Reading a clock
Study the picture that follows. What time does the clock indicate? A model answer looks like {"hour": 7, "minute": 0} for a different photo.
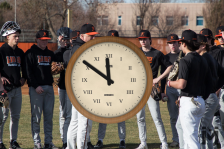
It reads {"hour": 11, "minute": 51}
